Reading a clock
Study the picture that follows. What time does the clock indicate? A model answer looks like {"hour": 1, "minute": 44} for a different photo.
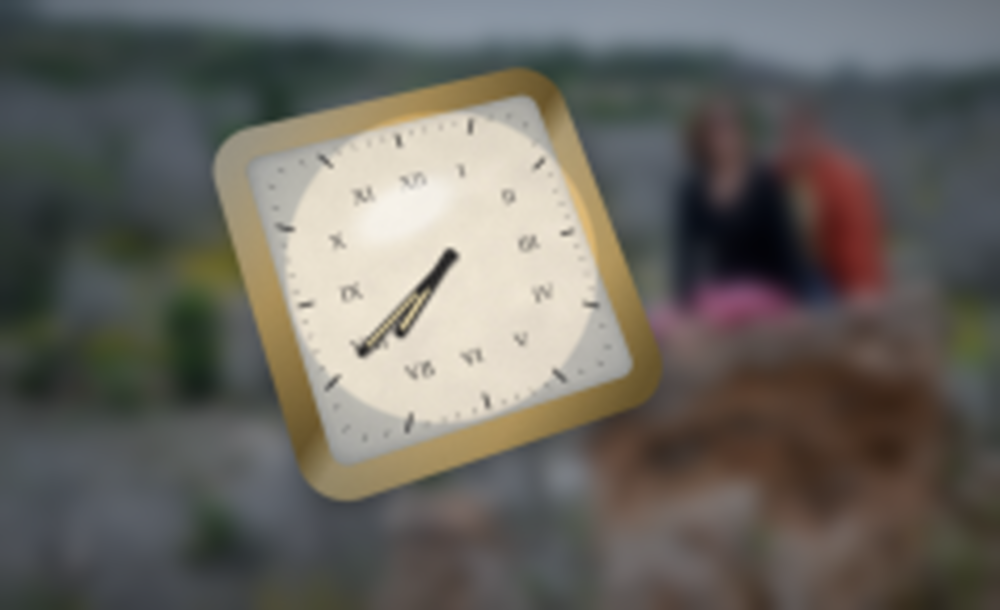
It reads {"hour": 7, "minute": 40}
